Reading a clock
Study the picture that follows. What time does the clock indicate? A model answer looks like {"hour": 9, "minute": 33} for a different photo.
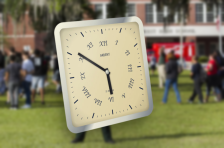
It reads {"hour": 5, "minute": 51}
